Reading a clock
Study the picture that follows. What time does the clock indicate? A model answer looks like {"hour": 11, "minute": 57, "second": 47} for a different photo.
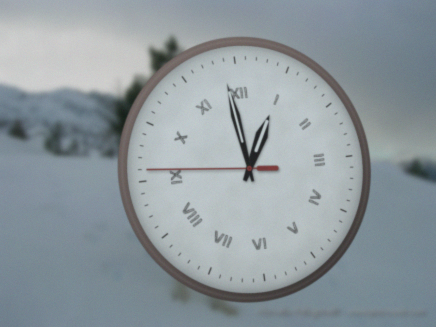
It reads {"hour": 12, "minute": 58, "second": 46}
